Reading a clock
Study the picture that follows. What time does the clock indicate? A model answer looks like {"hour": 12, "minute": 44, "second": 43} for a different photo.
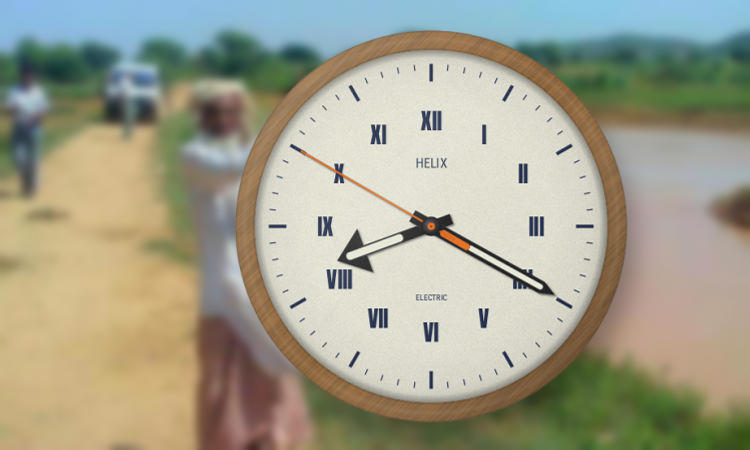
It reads {"hour": 8, "minute": 19, "second": 50}
